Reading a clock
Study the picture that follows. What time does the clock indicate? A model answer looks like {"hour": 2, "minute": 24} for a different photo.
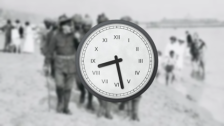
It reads {"hour": 8, "minute": 28}
